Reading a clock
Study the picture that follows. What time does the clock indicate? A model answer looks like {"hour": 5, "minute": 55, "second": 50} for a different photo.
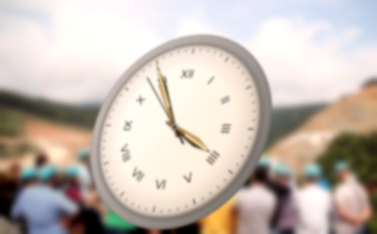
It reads {"hour": 3, "minute": 54, "second": 53}
